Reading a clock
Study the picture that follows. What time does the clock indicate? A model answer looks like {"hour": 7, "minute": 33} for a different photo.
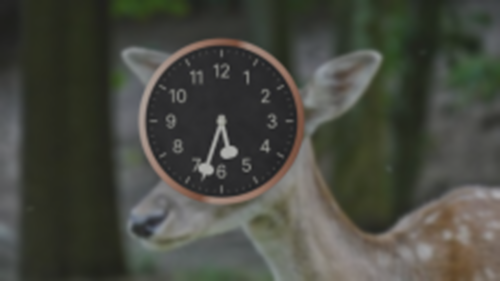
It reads {"hour": 5, "minute": 33}
